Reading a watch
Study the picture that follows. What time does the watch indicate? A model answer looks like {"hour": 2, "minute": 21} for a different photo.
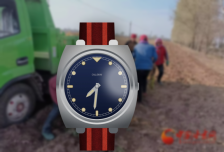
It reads {"hour": 7, "minute": 31}
